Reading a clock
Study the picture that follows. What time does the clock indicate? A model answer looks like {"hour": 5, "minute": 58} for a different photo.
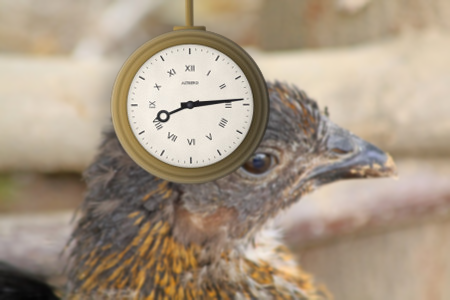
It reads {"hour": 8, "minute": 14}
